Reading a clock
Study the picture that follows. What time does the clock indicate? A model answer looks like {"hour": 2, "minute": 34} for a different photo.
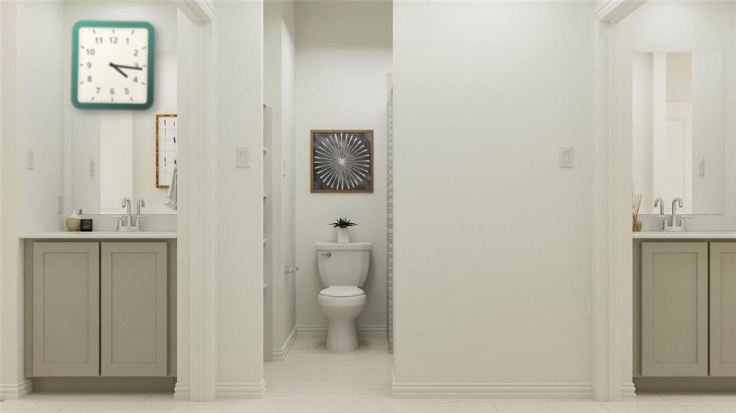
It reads {"hour": 4, "minute": 16}
